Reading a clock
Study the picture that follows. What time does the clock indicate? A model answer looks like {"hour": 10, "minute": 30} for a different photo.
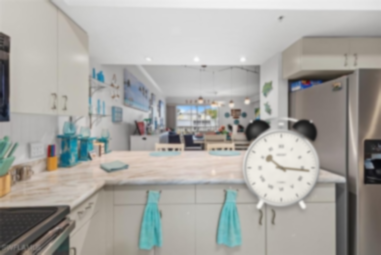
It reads {"hour": 10, "minute": 16}
